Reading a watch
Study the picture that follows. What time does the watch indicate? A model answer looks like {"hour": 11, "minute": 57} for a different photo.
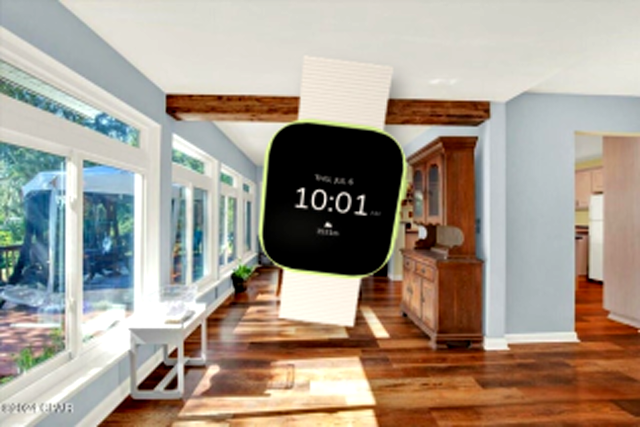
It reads {"hour": 10, "minute": 1}
